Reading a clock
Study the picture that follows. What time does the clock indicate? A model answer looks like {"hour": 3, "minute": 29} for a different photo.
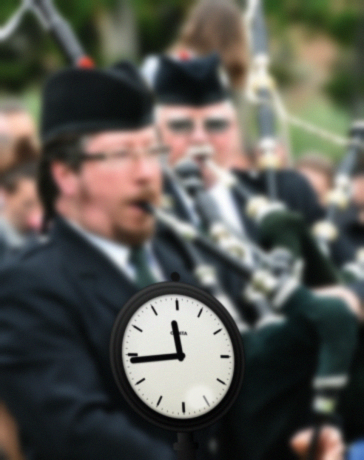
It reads {"hour": 11, "minute": 44}
